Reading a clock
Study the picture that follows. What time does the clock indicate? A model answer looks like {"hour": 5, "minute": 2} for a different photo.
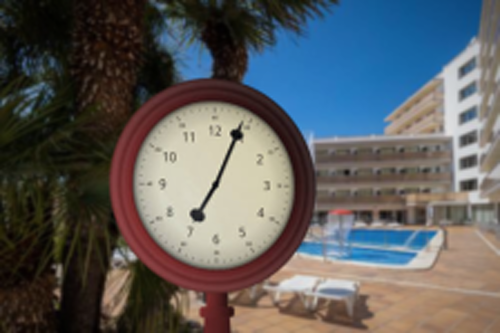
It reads {"hour": 7, "minute": 4}
